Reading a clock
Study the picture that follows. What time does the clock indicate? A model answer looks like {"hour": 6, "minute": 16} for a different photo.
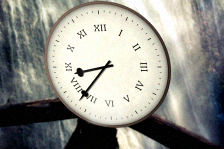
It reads {"hour": 8, "minute": 37}
